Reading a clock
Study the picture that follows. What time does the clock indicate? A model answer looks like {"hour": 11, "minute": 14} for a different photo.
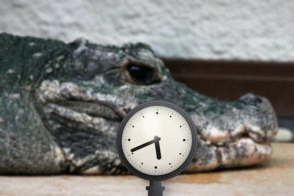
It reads {"hour": 5, "minute": 41}
